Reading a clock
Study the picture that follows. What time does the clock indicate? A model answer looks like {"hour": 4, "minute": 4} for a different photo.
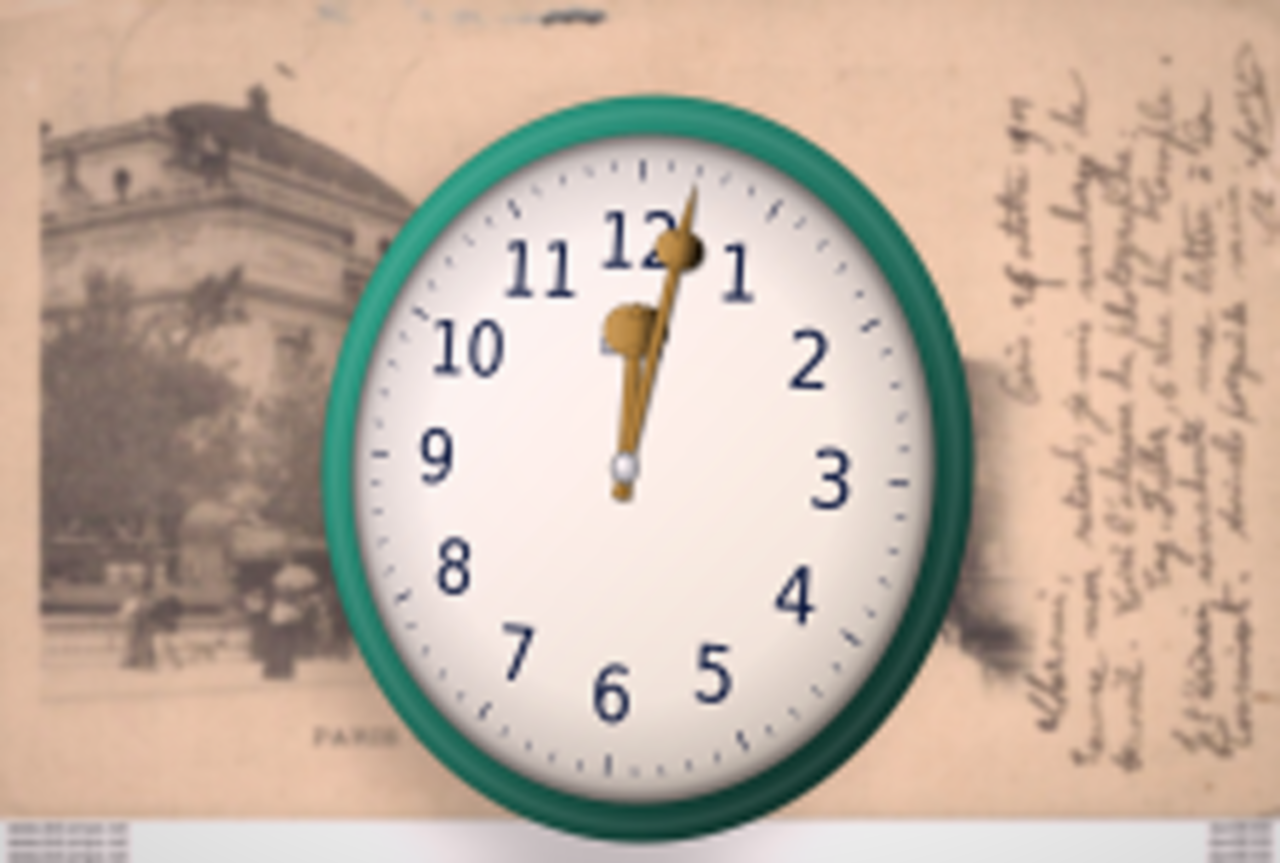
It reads {"hour": 12, "minute": 2}
